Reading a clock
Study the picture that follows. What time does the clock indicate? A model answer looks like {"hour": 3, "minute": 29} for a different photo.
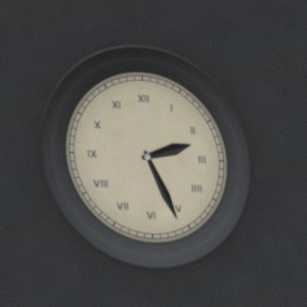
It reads {"hour": 2, "minute": 26}
